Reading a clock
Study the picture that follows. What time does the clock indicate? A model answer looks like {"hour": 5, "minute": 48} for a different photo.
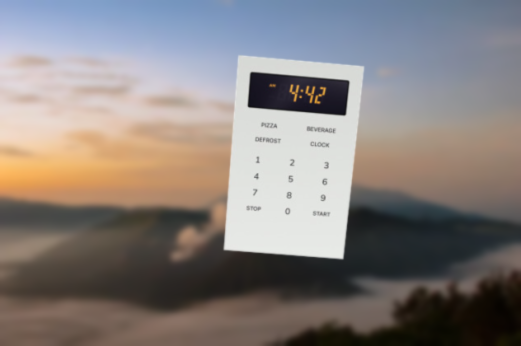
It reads {"hour": 4, "minute": 42}
